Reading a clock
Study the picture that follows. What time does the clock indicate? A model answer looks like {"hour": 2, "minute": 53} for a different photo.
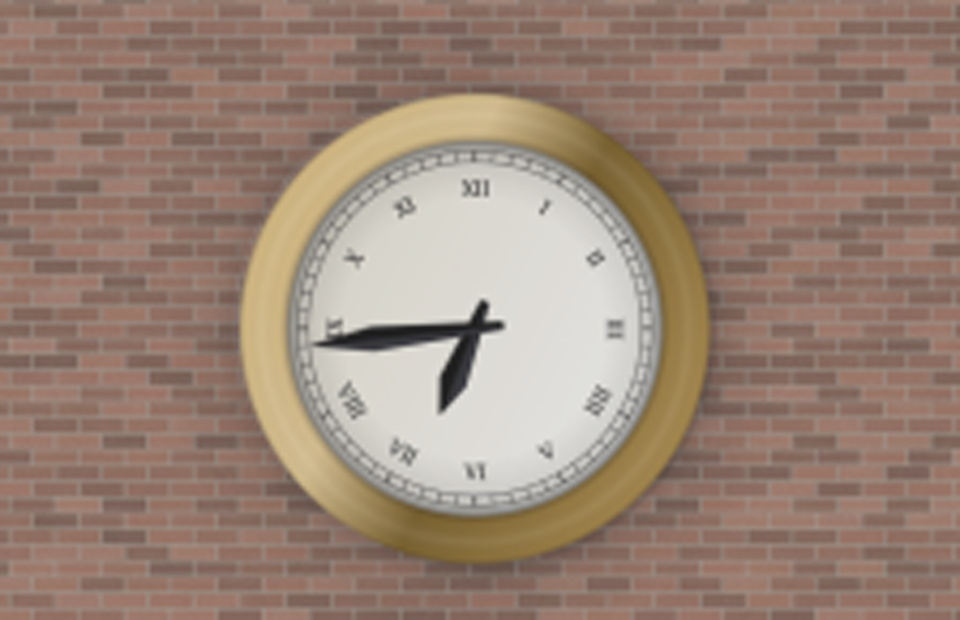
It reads {"hour": 6, "minute": 44}
